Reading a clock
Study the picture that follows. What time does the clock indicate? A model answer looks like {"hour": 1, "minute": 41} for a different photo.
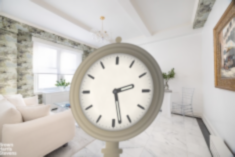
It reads {"hour": 2, "minute": 28}
